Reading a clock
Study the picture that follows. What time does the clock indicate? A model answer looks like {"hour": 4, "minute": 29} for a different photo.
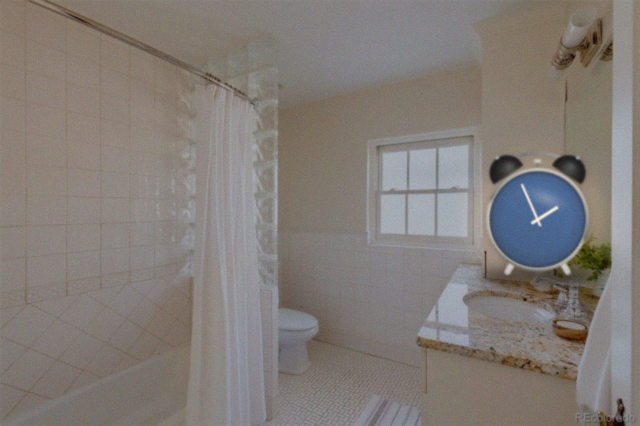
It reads {"hour": 1, "minute": 56}
